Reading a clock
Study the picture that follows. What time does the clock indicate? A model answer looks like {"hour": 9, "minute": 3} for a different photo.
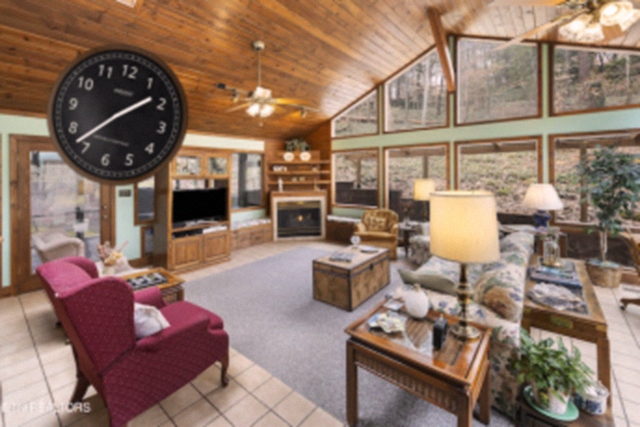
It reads {"hour": 1, "minute": 37}
